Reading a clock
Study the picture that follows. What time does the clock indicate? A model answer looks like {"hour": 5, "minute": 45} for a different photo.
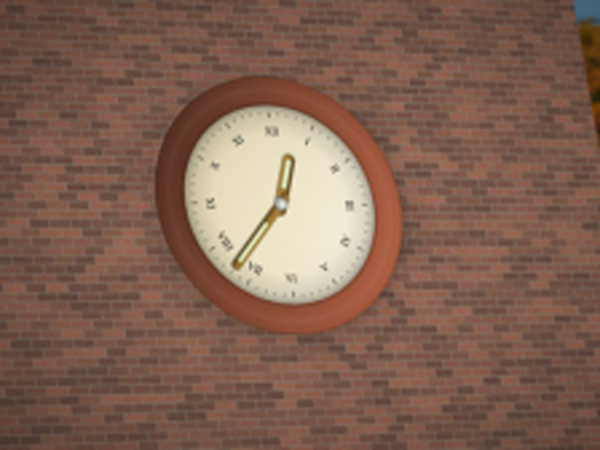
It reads {"hour": 12, "minute": 37}
